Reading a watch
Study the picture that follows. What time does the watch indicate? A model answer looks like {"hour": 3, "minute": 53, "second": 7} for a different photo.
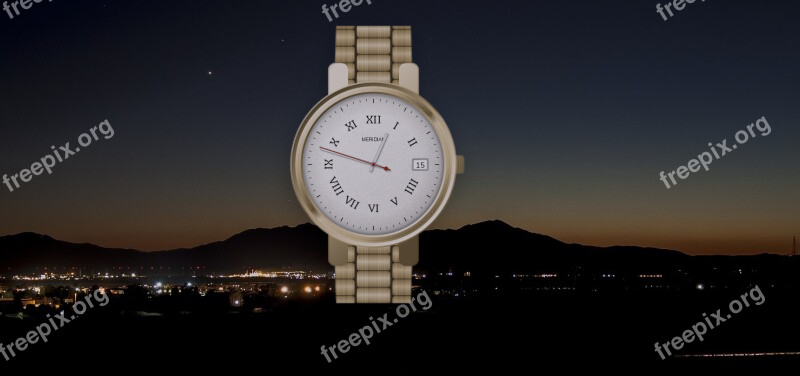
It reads {"hour": 12, "minute": 47, "second": 48}
